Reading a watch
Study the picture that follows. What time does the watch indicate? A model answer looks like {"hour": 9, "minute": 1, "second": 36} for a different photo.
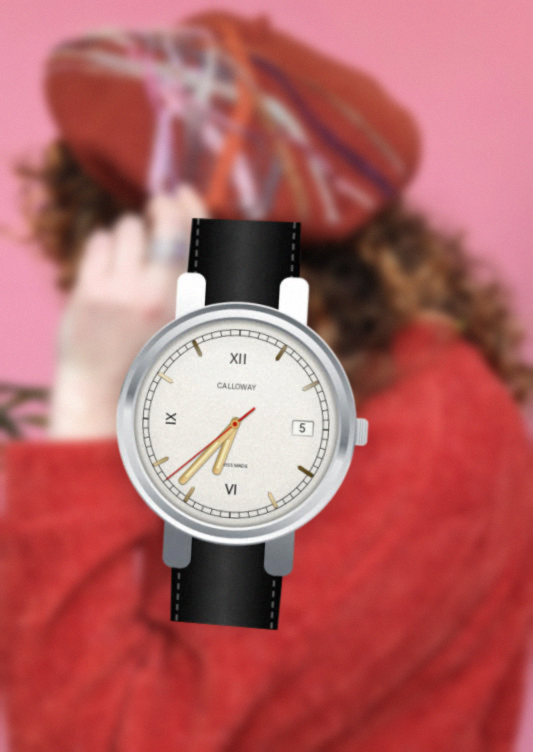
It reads {"hour": 6, "minute": 36, "second": 38}
